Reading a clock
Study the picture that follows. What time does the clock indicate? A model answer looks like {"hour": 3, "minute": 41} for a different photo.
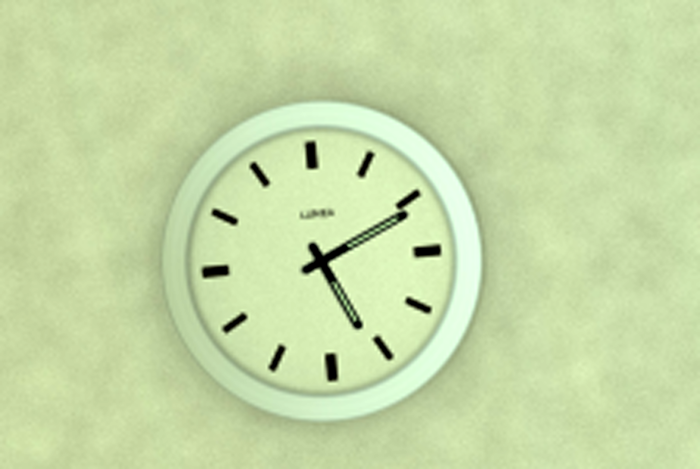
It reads {"hour": 5, "minute": 11}
